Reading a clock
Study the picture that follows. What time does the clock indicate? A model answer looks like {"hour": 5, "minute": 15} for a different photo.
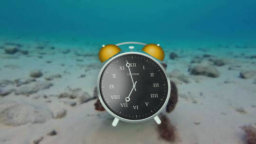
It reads {"hour": 6, "minute": 58}
